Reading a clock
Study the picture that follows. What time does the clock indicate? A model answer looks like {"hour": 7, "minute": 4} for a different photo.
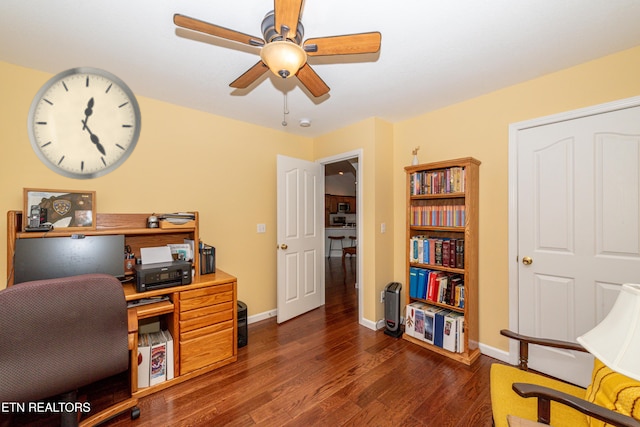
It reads {"hour": 12, "minute": 24}
